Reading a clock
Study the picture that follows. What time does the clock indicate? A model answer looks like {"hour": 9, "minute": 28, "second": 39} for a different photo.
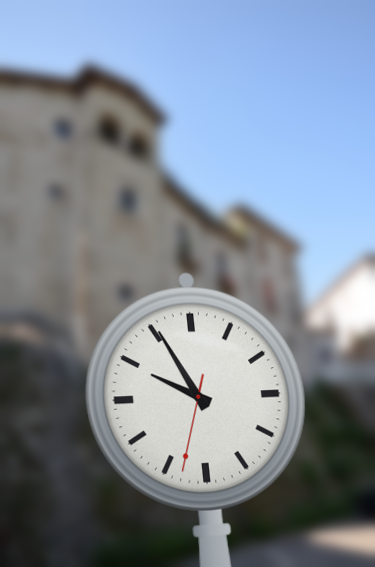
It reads {"hour": 9, "minute": 55, "second": 33}
